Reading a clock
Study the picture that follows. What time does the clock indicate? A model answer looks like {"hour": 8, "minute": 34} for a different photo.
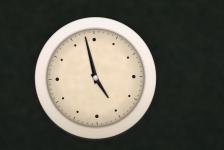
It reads {"hour": 4, "minute": 58}
